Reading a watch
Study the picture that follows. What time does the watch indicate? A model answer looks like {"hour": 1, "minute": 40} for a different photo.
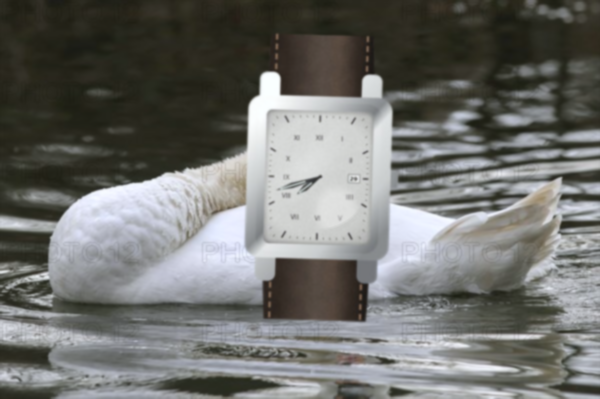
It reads {"hour": 7, "minute": 42}
